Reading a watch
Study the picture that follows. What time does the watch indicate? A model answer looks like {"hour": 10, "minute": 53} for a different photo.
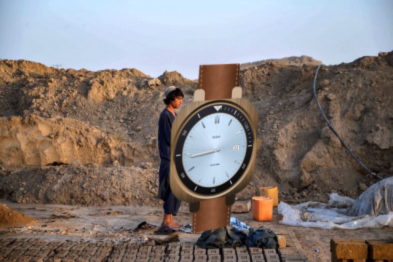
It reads {"hour": 8, "minute": 44}
